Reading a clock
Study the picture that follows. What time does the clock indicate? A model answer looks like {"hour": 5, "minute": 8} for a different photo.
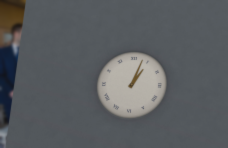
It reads {"hour": 1, "minute": 3}
